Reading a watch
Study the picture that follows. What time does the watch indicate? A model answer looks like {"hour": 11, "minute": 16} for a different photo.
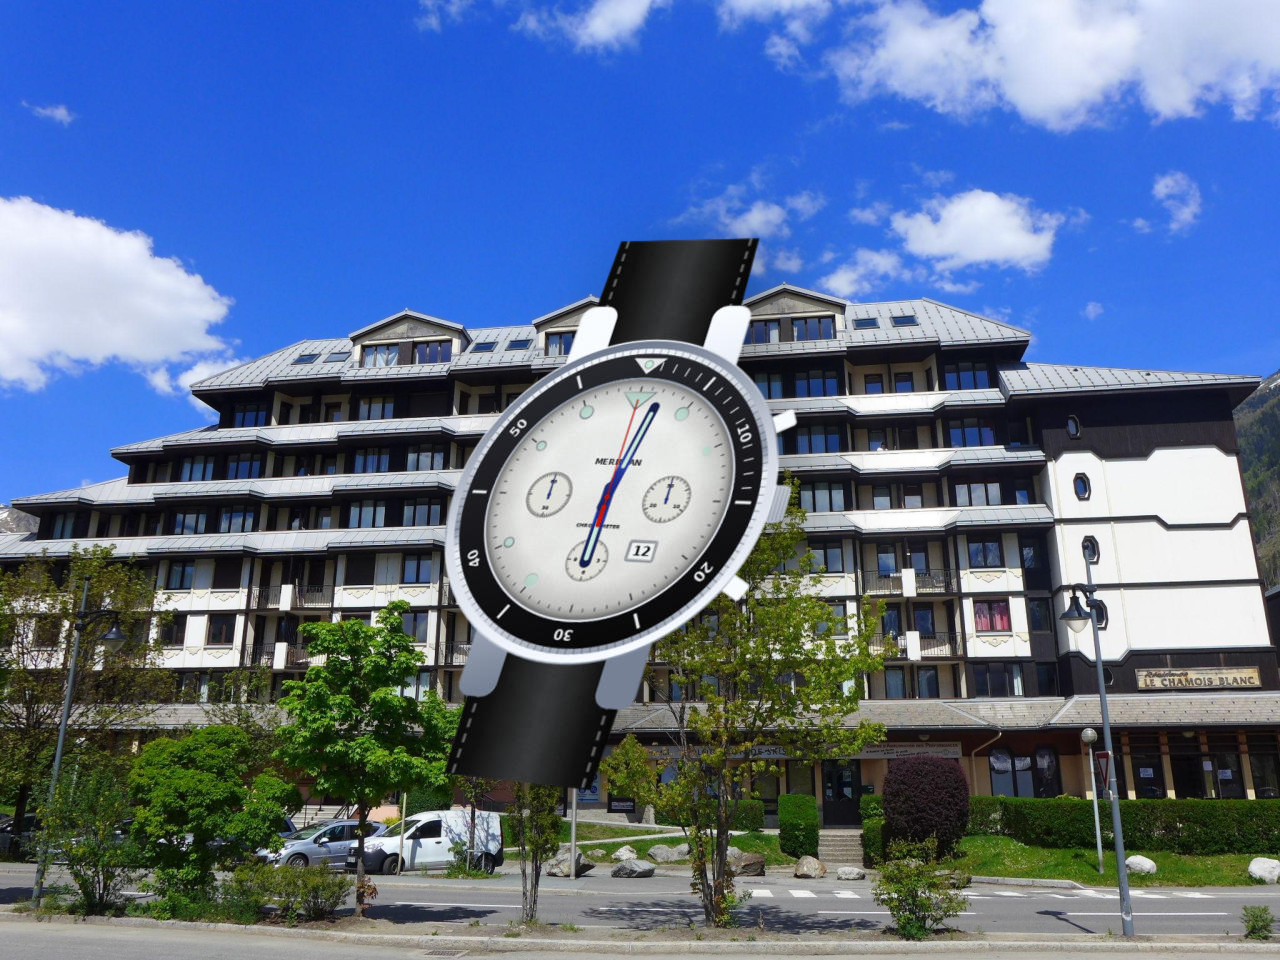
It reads {"hour": 6, "minute": 2}
